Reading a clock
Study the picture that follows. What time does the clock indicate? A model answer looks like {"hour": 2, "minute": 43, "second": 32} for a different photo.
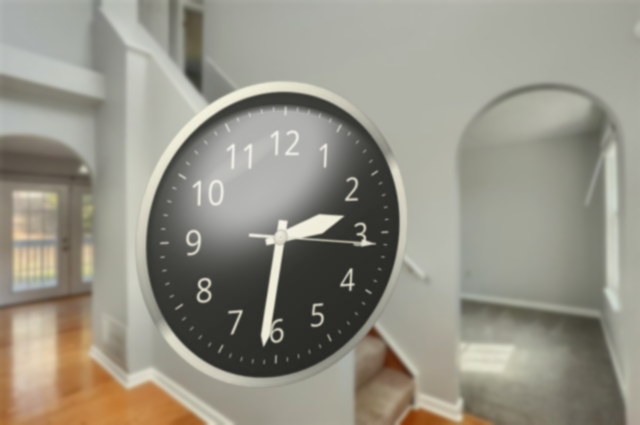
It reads {"hour": 2, "minute": 31, "second": 16}
